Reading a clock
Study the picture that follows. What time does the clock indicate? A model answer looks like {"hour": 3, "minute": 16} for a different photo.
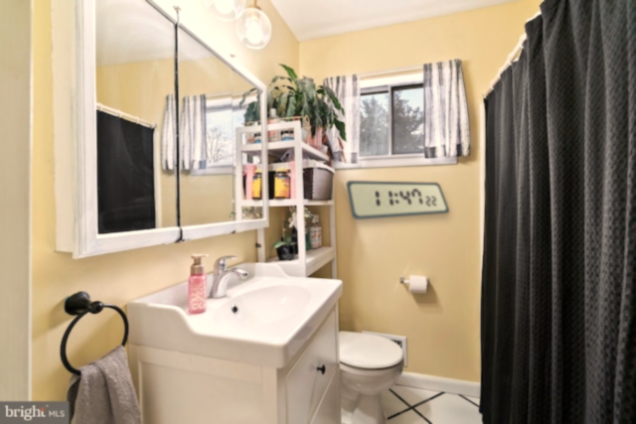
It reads {"hour": 11, "minute": 47}
